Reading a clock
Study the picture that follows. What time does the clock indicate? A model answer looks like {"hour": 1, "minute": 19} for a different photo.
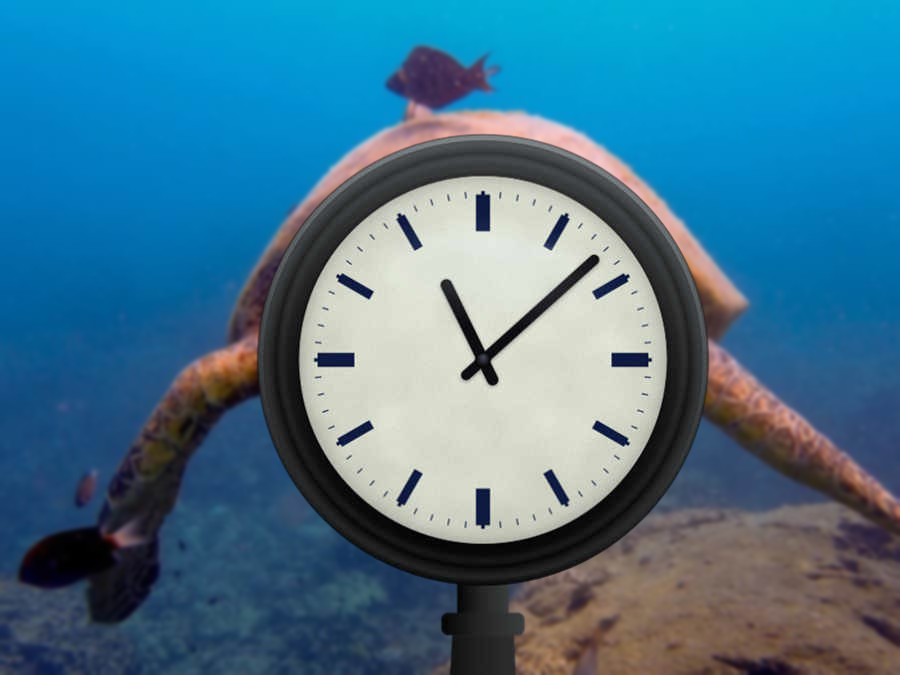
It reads {"hour": 11, "minute": 8}
